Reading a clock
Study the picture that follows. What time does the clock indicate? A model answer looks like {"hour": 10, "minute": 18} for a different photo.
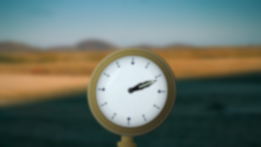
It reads {"hour": 2, "minute": 11}
